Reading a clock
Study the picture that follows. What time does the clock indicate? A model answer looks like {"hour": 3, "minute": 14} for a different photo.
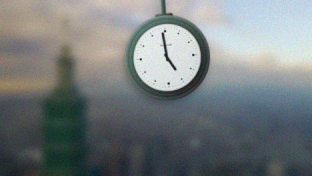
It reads {"hour": 4, "minute": 59}
